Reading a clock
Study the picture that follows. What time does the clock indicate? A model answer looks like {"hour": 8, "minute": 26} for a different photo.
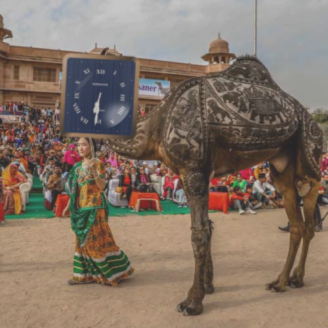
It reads {"hour": 6, "minute": 31}
